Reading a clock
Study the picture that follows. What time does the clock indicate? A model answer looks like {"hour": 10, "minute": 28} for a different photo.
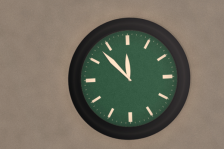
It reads {"hour": 11, "minute": 53}
